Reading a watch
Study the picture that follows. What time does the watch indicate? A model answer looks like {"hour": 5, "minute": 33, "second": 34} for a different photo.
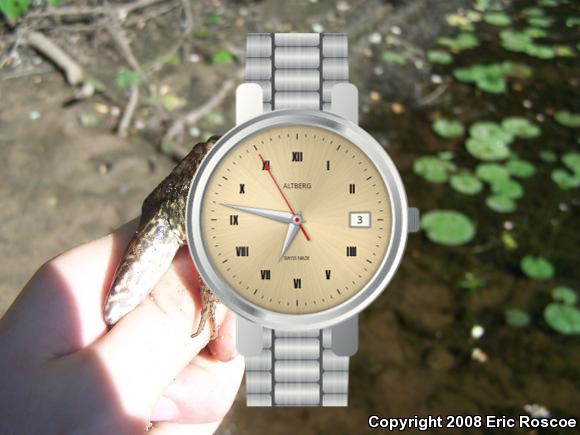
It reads {"hour": 6, "minute": 46, "second": 55}
